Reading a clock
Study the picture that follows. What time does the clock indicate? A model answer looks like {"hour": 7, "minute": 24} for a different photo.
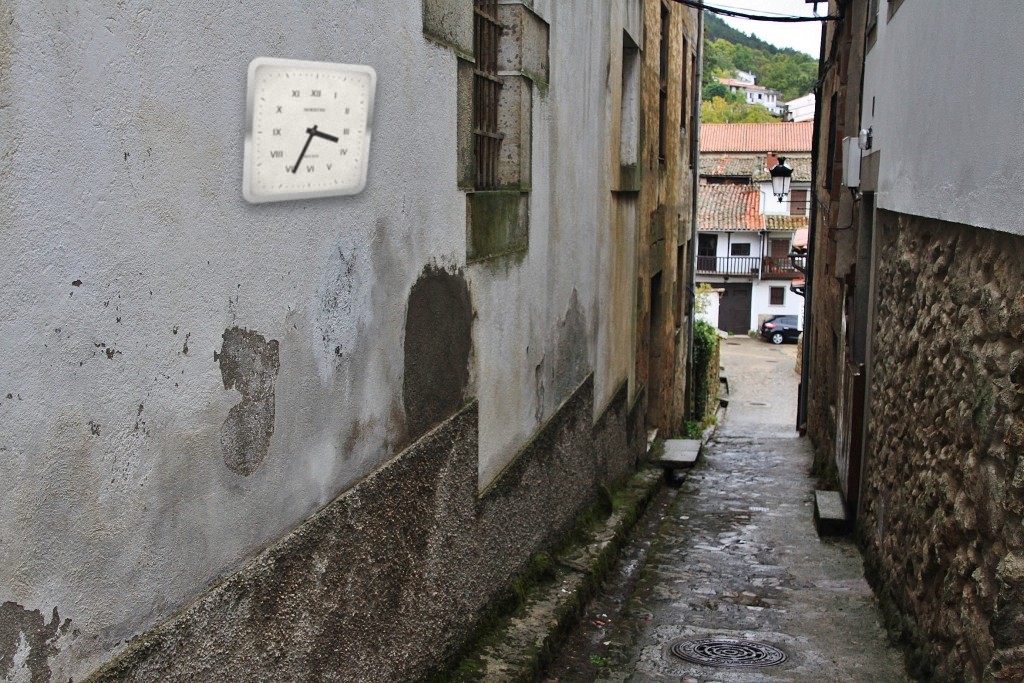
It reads {"hour": 3, "minute": 34}
